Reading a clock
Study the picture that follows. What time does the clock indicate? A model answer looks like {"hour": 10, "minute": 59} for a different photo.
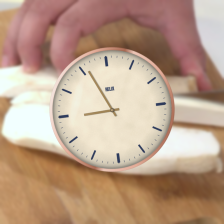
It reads {"hour": 8, "minute": 56}
